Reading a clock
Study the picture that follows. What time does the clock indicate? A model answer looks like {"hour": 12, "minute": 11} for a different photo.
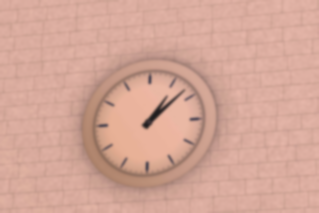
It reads {"hour": 1, "minute": 8}
